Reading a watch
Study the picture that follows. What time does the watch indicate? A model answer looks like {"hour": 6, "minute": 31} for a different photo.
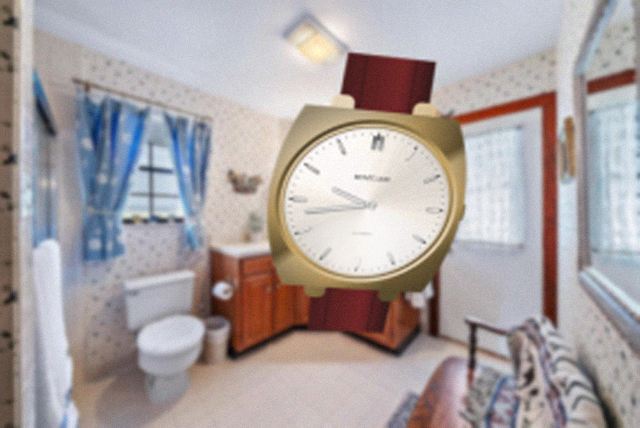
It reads {"hour": 9, "minute": 43}
